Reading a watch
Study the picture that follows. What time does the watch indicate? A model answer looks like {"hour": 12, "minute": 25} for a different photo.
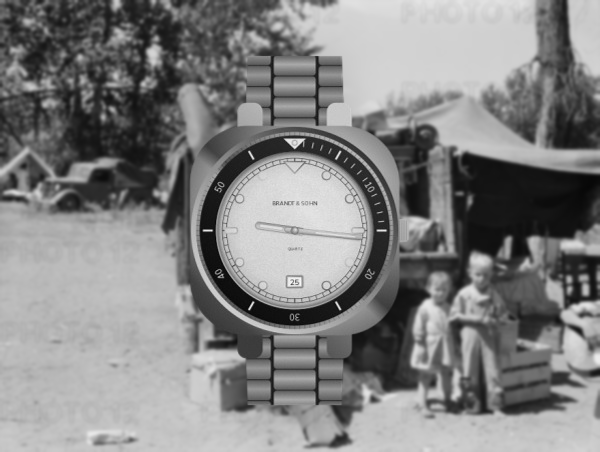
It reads {"hour": 9, "minute": 16}
